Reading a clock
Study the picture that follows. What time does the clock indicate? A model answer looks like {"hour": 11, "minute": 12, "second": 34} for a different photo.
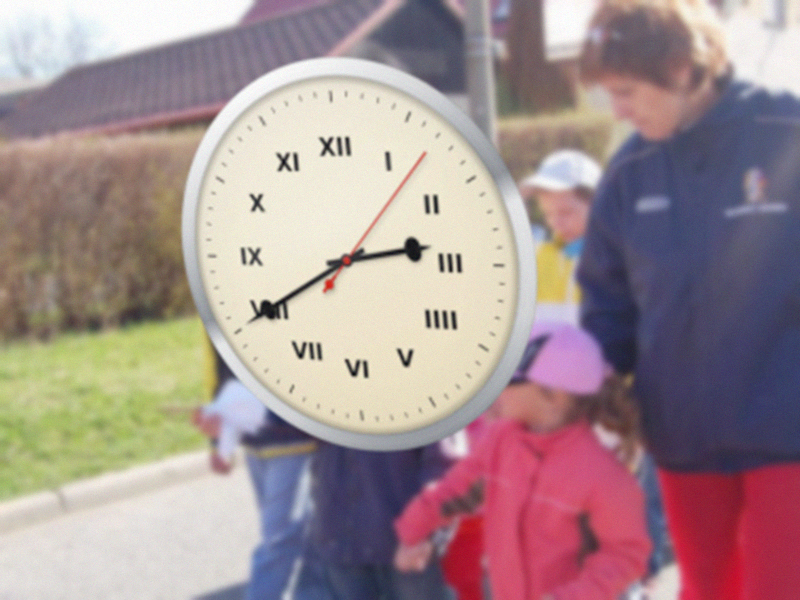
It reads {"hour": 2, "minute": 40, "second": 7}
